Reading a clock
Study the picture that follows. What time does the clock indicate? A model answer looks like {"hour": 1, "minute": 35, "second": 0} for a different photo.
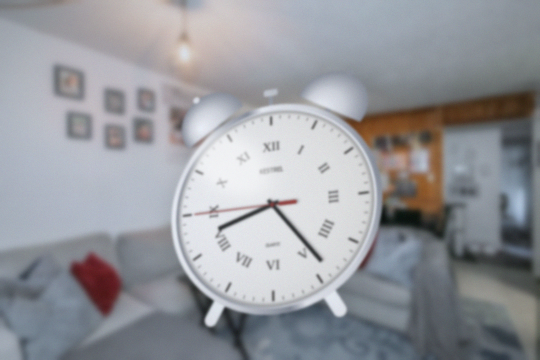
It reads {"hour": 8, "minute": 23, "second": 45}
